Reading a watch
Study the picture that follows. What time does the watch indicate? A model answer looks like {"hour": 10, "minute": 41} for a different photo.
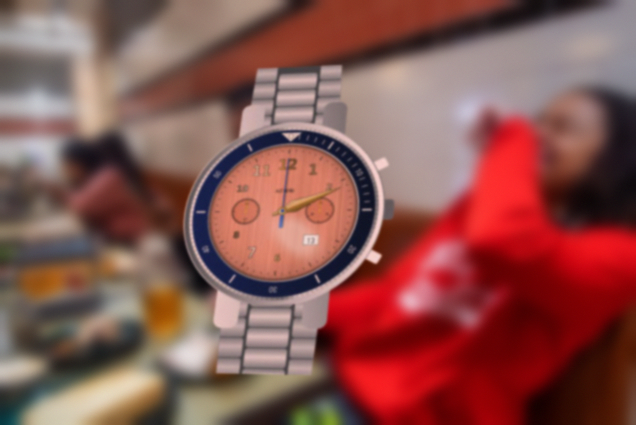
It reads {"hour": 2, "minute": 11}
